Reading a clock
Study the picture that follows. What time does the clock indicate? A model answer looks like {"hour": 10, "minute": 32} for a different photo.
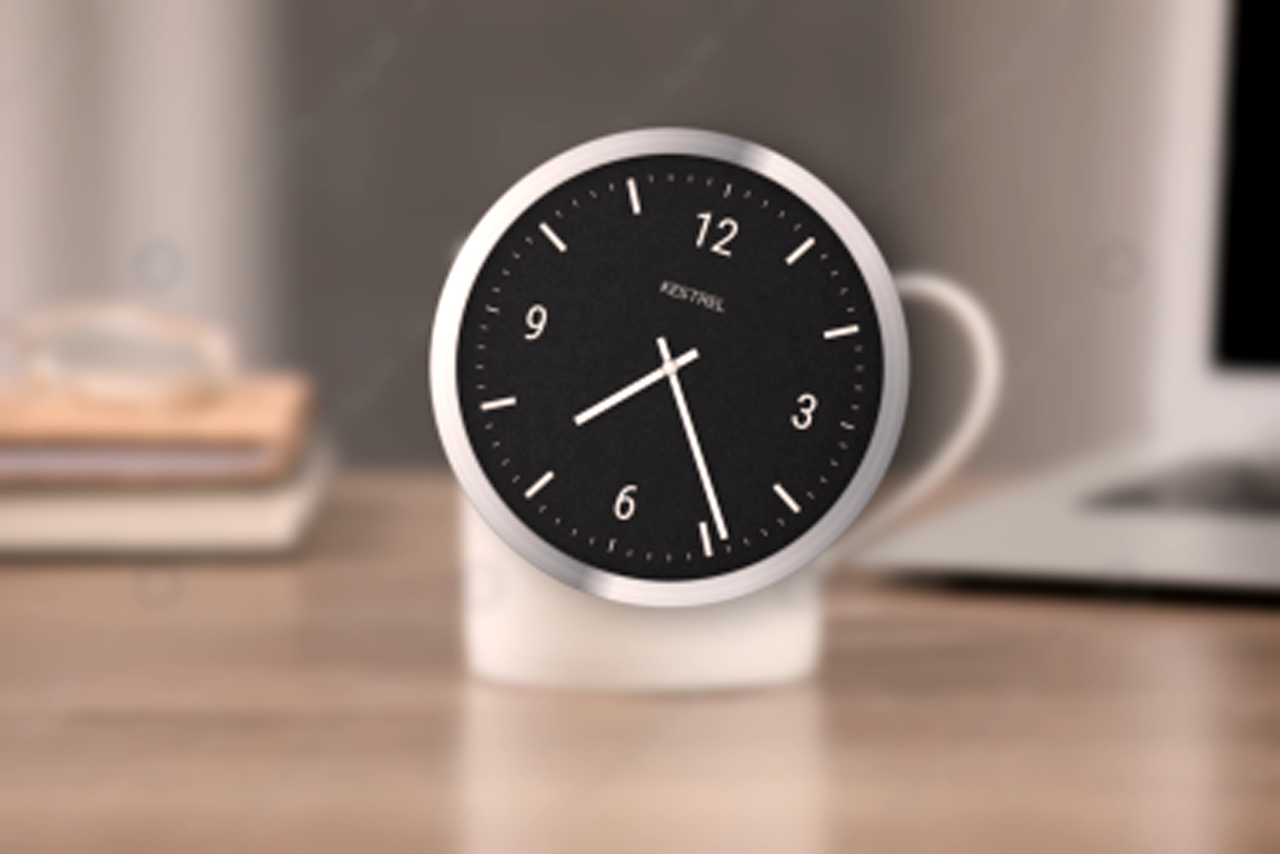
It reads {"hour": 7, "minute": 24}
